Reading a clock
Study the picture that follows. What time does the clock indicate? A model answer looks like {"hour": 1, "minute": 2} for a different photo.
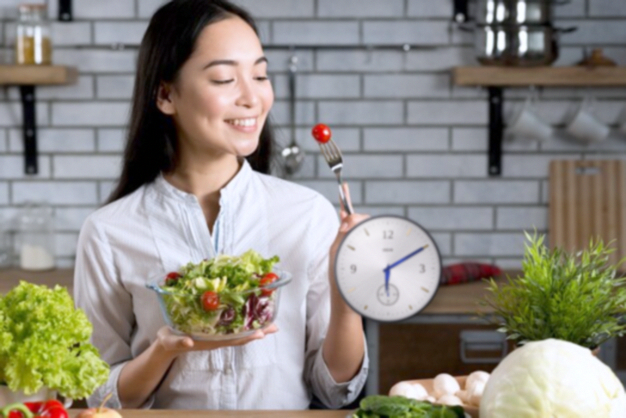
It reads {"hour": 6, "minute": 10}
